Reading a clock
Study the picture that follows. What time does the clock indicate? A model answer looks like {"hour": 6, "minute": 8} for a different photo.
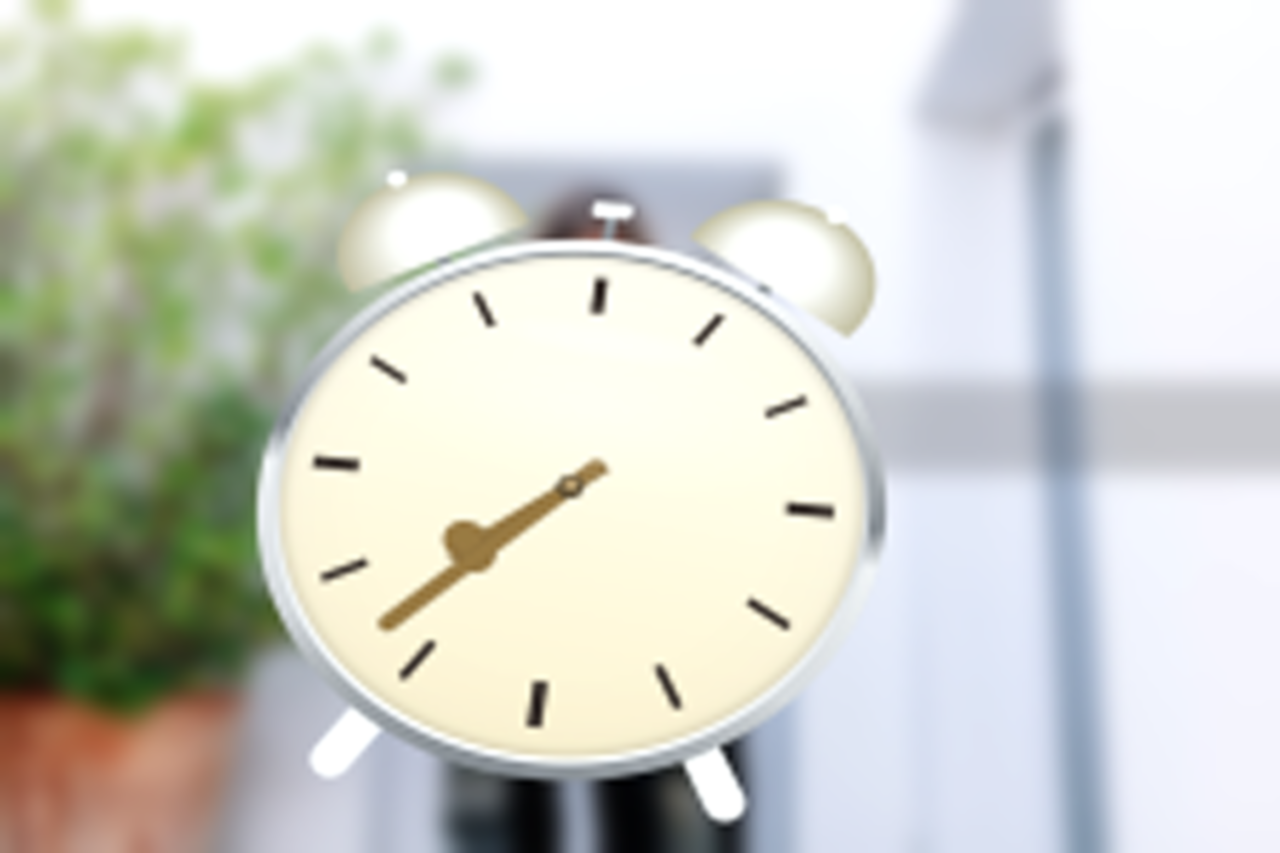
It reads {"hour": 7, "minute": 37}
